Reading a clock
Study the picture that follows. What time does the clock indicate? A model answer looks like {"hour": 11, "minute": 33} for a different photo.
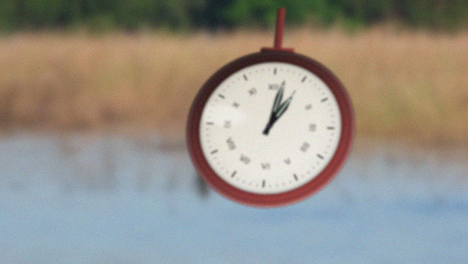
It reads {"hour": 1, "minute": 2}
